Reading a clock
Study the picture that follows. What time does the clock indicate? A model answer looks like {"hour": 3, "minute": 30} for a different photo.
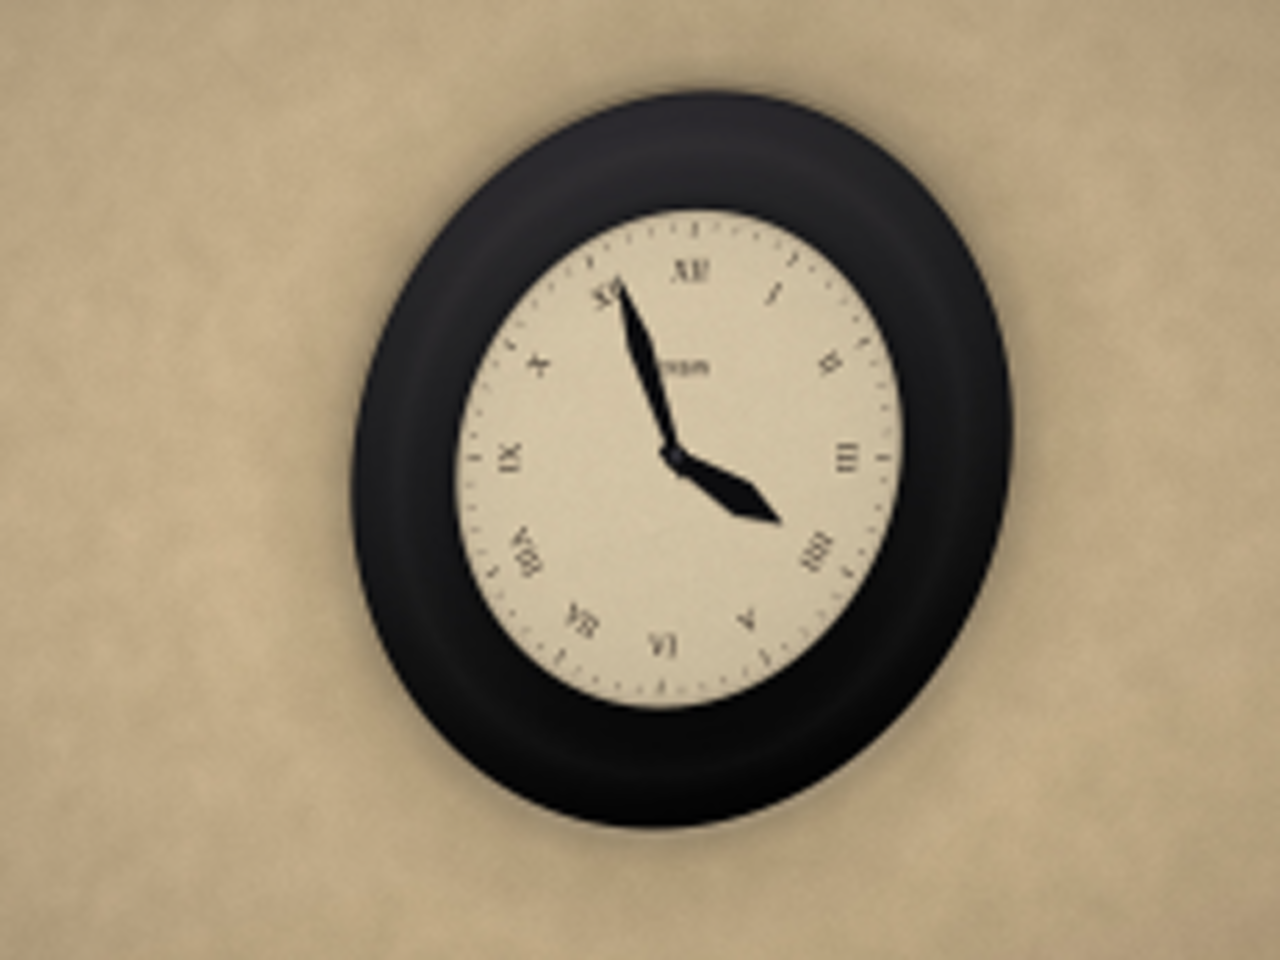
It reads {"hour": 3, "minute": 56}
